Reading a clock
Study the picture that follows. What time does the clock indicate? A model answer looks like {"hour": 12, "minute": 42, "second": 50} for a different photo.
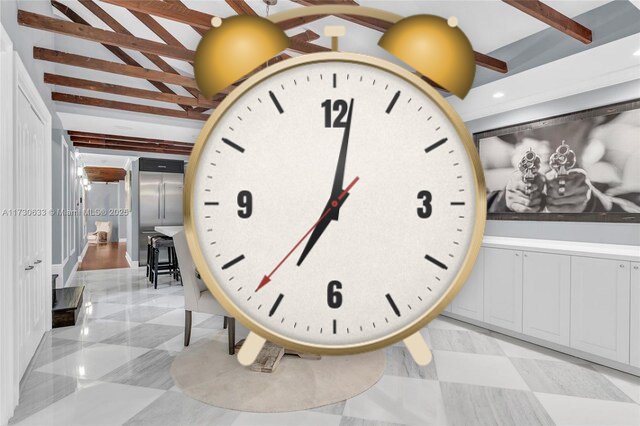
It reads {"hour": 7, "minute": 1, "second": 37}
